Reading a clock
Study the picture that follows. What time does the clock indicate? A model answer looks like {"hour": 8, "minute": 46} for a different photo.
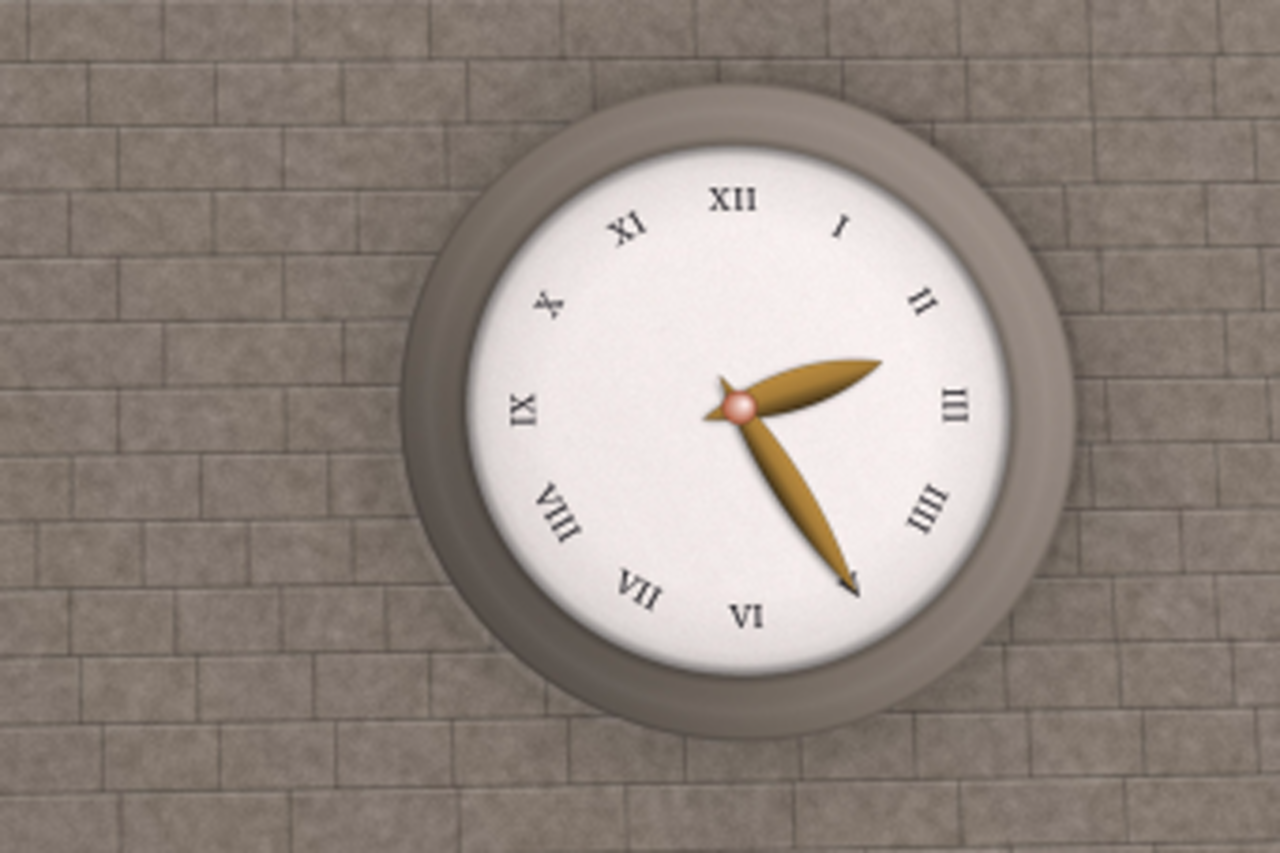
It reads {"hour": 2, "minute": 25}
